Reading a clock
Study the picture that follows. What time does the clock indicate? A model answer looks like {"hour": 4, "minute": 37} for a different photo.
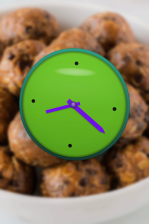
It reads {"hour": 8, "minute": 21}
